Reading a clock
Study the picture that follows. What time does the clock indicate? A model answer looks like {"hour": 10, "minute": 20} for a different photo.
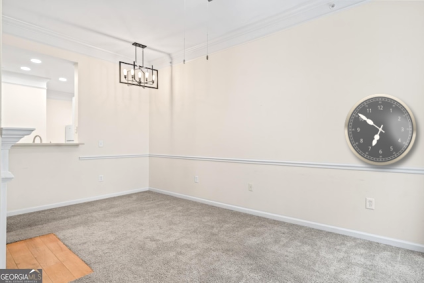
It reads {"hour": 6, "minute": 51}
